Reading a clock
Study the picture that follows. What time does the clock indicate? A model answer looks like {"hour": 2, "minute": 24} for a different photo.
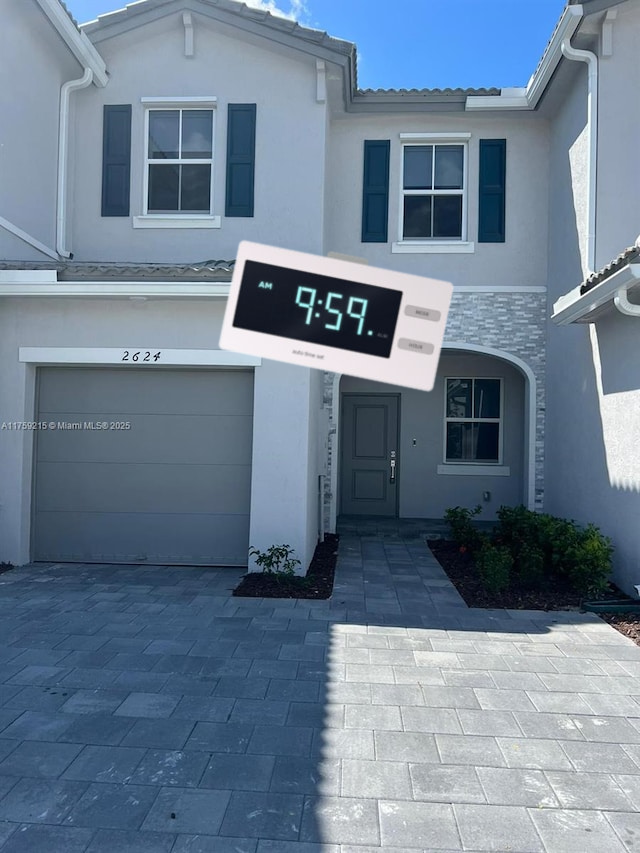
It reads {"hour": 9, "minute": 59}
